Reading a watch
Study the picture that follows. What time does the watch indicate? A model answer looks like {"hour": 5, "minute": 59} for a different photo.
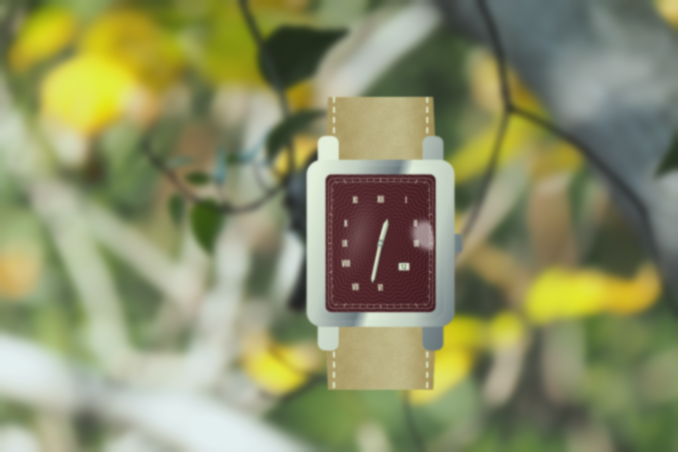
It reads {"hour": 12, "minute": 32}
